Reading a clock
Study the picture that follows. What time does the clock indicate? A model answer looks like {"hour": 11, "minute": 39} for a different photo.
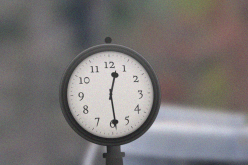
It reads {"hour": 12, "minute": 29}
